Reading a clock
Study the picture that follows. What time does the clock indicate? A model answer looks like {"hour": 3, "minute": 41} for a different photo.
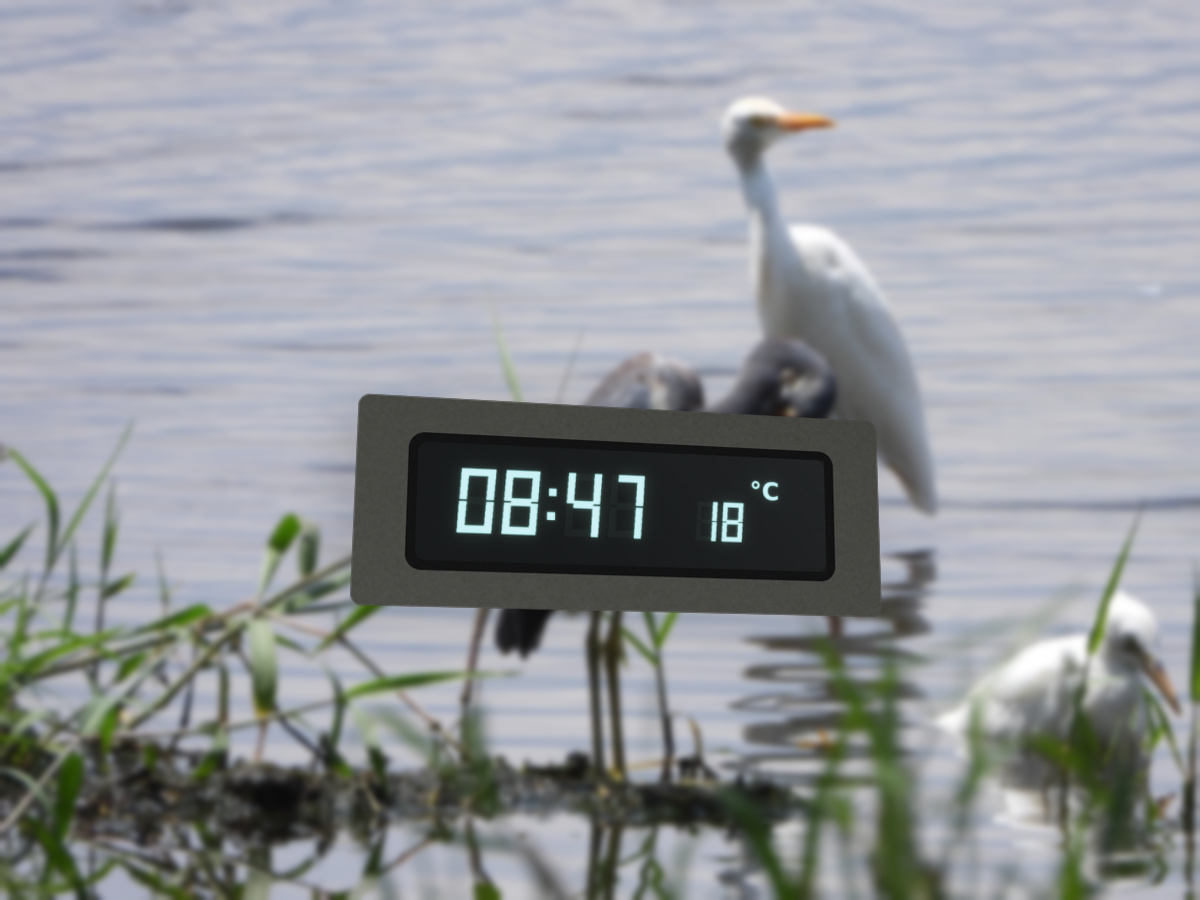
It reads {"hour": 8, "minute": 47}
